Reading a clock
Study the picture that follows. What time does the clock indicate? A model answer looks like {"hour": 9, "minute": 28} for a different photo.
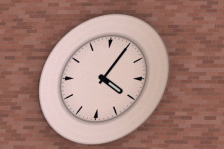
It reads {"hour": 4, "minute": 5}
